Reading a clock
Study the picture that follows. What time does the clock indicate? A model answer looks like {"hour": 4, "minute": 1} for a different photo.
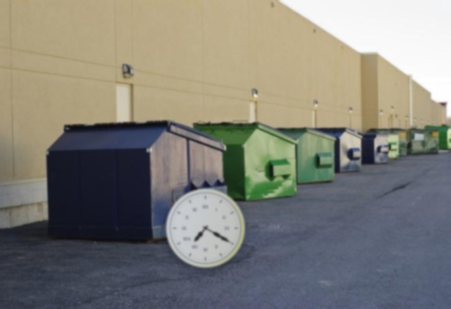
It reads {"hour": 7, "minute": 20}
